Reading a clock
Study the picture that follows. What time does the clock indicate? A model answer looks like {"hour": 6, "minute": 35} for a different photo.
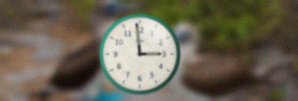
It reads {"hour": 2, "minute": 59}
